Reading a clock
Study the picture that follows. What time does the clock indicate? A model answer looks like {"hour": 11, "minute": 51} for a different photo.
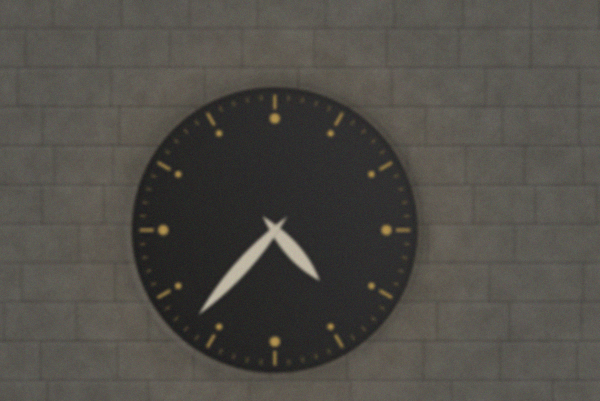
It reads {"hour": 4, "minute": 37}
